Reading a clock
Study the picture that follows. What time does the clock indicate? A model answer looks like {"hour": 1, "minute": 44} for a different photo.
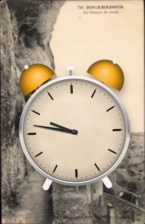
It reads {"hour": 9, "minute": 47}
